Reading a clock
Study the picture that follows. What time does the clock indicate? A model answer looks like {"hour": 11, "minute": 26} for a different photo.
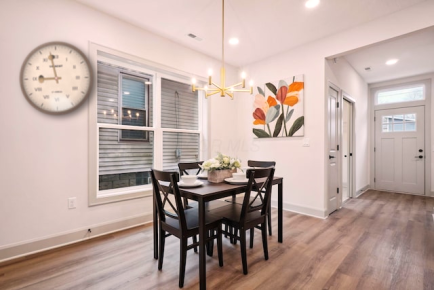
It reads {"hour": 8, "minute": 58}
